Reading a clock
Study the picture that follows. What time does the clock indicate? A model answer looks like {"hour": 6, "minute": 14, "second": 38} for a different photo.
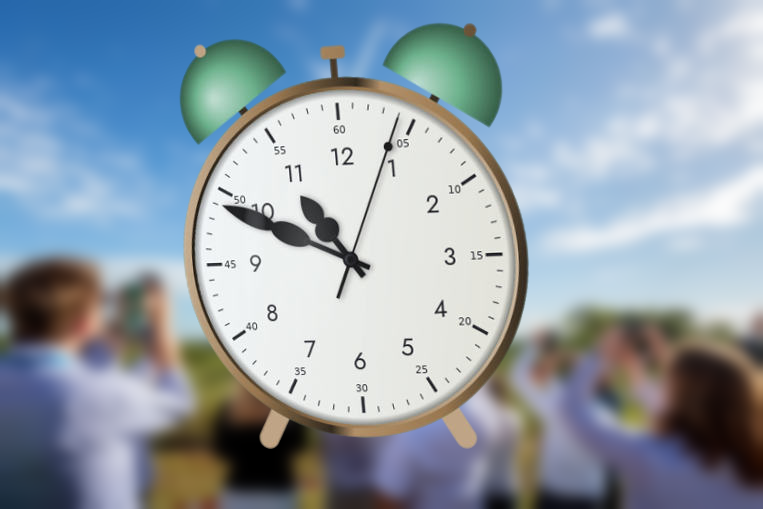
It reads {"hour": 10, "minute": 49, "second": 4}
